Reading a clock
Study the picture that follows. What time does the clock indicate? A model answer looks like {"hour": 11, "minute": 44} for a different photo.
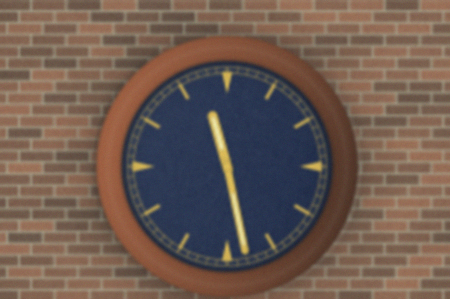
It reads {"hour": 11, "minute": 28}
